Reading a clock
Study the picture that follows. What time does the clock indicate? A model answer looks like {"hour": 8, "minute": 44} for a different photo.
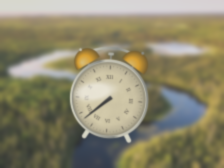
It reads {"hour": 7, "minute": 38}
